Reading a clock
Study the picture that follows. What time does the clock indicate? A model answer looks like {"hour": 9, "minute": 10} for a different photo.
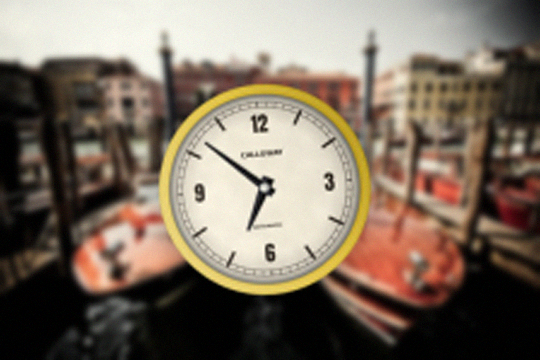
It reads {"hour": 6, "minute": 52}
